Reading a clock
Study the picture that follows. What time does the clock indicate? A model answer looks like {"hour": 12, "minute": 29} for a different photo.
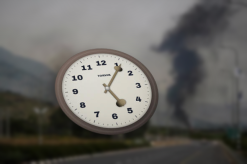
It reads {"hour": 5, "minute": 6}
